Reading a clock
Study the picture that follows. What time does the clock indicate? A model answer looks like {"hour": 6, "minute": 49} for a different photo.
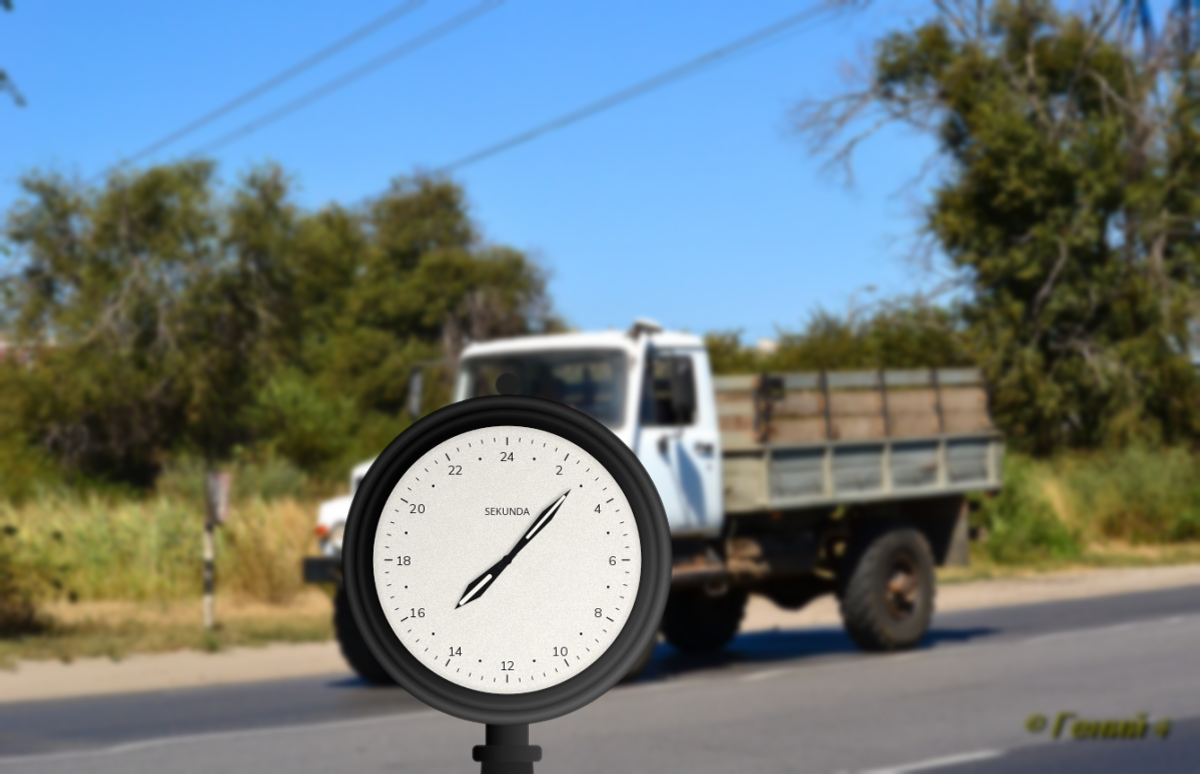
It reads {"hour": 15, "minute": 7}
